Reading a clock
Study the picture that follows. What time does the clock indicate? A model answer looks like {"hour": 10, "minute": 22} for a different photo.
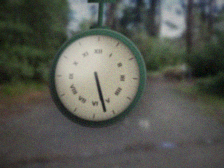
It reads {"hour": 5, "minute": 27}
